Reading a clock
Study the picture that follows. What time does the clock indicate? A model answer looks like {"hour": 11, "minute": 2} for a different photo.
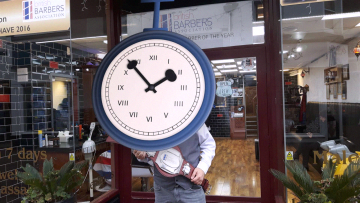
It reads {"hour": 1, "minute": 53}
